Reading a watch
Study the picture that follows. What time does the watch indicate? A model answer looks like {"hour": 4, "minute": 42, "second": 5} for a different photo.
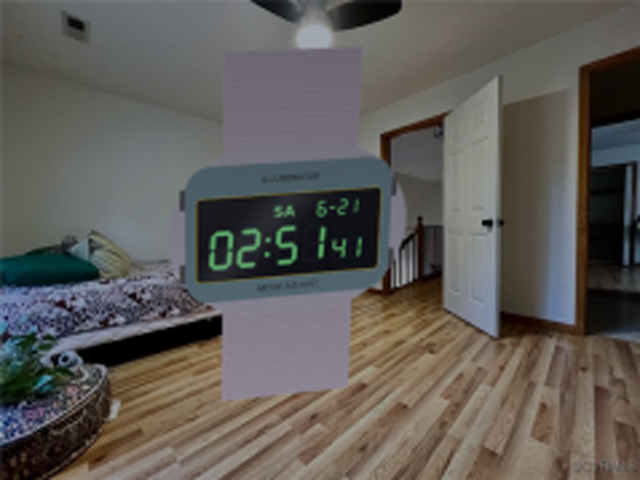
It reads {"hour": 2, "minute": 51, "second": 41}
